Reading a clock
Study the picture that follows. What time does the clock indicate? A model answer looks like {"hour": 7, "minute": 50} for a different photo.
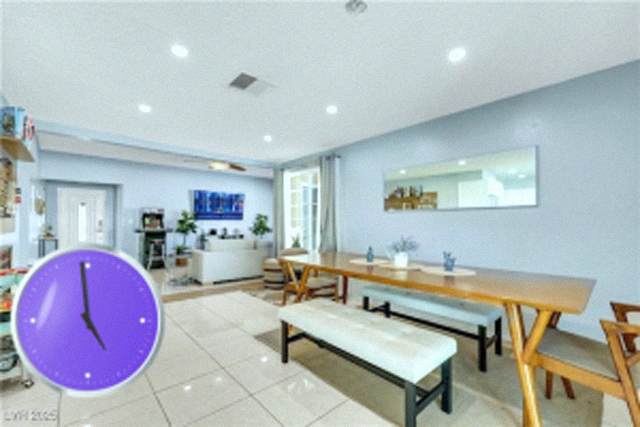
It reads {"hour": 4, "minute": 59}
